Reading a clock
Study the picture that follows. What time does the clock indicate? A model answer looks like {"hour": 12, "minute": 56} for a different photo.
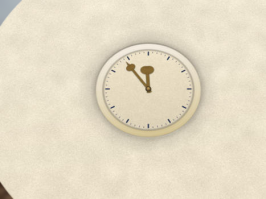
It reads {"hour": 11, "minute": 54}
